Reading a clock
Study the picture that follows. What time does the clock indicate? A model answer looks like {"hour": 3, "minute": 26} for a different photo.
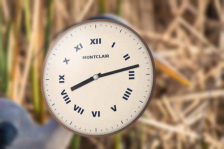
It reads {"hour": 8, "minute": 13}
